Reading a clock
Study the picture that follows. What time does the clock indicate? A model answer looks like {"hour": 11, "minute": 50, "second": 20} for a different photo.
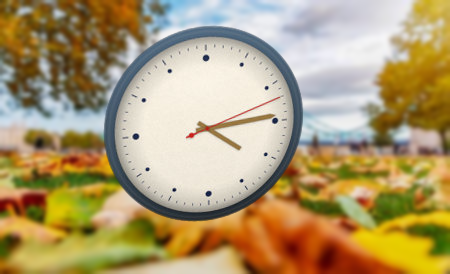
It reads {"hour": 4, "minute": 14, "second": 12}
